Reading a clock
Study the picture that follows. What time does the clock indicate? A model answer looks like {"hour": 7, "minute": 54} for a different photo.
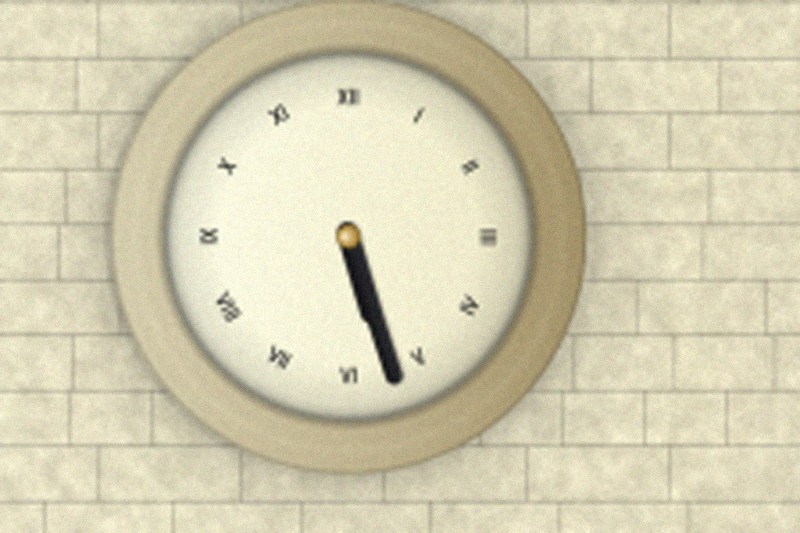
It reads {"hour": 5, "minute": 27}
